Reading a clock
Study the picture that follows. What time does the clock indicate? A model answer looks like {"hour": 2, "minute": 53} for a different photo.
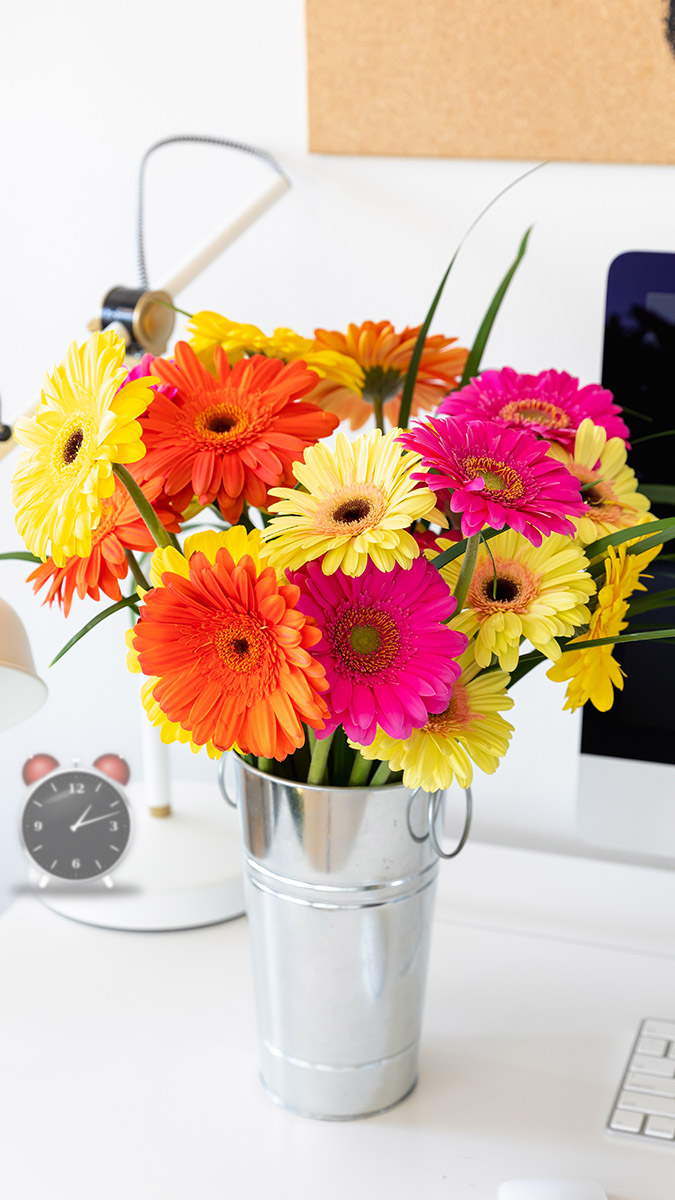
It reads {"hour": 1, "minute": 12}
